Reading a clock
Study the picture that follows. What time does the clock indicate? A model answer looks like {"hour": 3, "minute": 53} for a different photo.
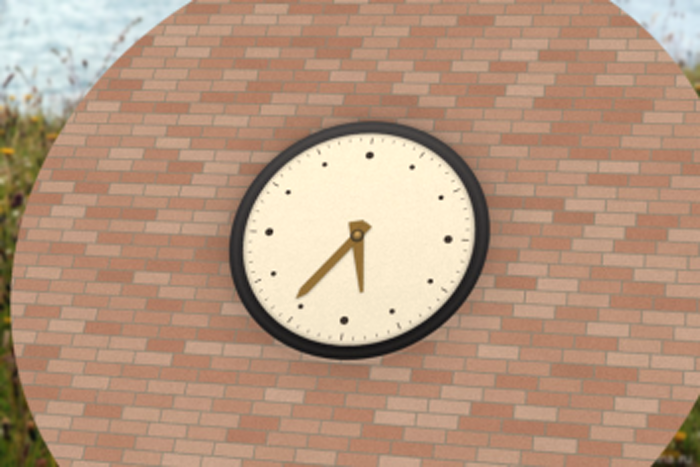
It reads {"hour": 5, "minute": 36}
